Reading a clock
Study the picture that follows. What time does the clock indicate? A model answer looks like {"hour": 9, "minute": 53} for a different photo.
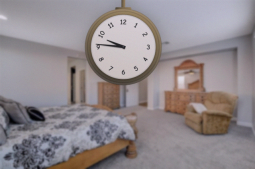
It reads {"hour": 9, "minute": 46}
